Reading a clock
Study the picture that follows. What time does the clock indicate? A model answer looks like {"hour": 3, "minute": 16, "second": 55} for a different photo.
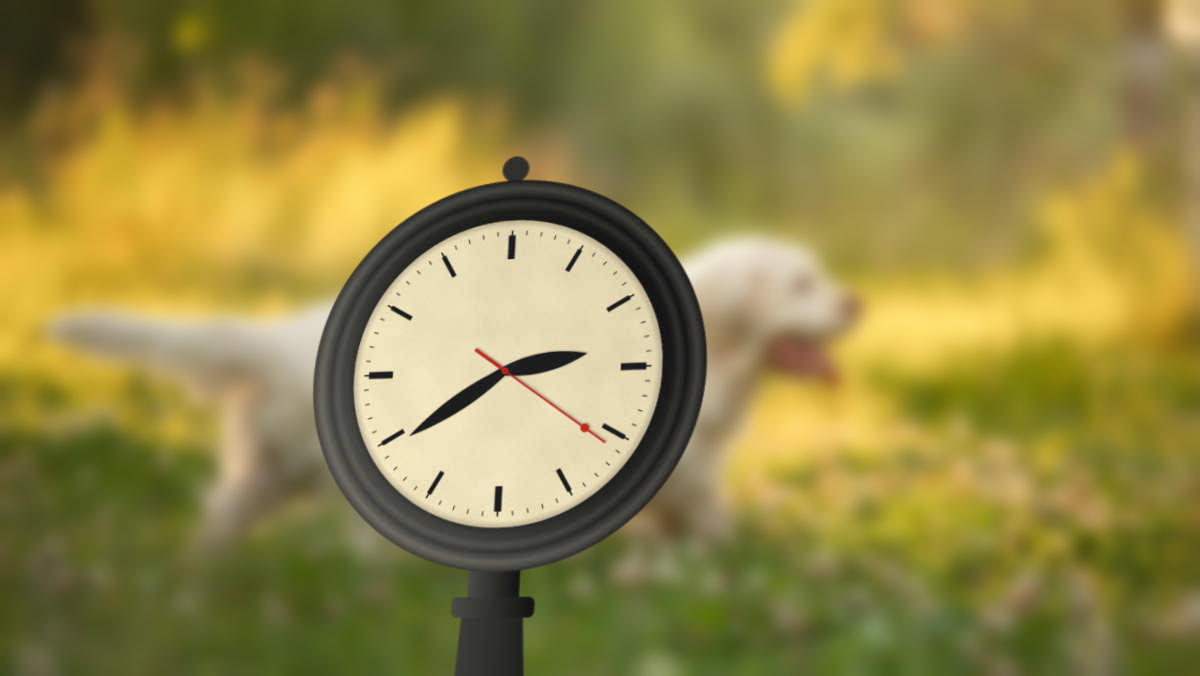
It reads {"hour": 2, "minute": 39, "second": 21}
